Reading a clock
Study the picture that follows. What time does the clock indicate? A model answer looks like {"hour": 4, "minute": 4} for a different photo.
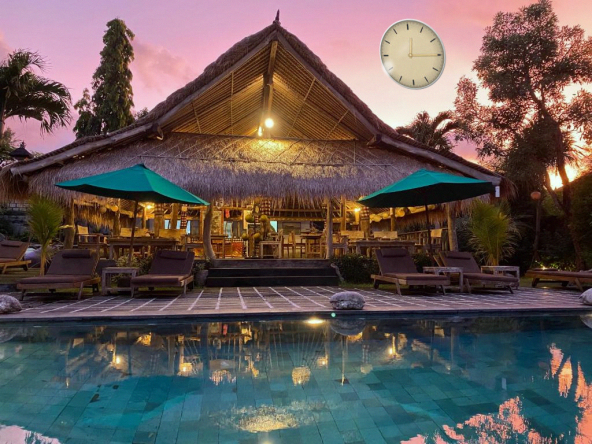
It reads {"hour": 12, "minute": 15}
